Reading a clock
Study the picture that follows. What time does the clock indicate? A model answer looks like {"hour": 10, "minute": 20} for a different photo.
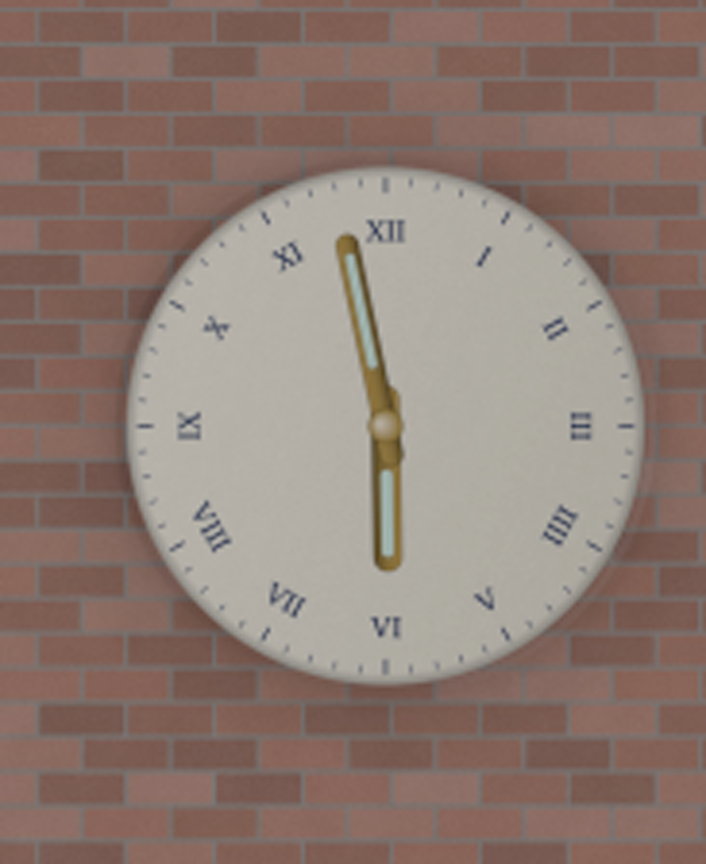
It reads {"hour": 5, "minute": 58}
